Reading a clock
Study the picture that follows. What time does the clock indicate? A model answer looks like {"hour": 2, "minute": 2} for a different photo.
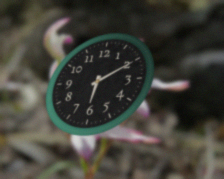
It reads {"hour": 6, "minute": 10}
